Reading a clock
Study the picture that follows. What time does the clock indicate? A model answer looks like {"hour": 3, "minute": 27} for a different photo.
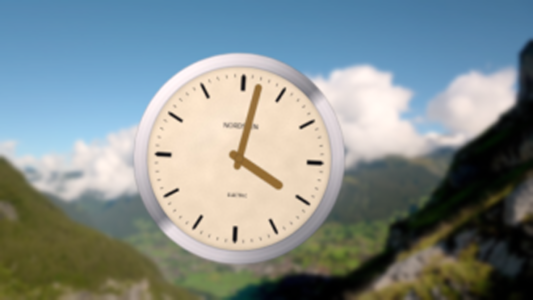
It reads {"hour": 4, "minute": 2}
